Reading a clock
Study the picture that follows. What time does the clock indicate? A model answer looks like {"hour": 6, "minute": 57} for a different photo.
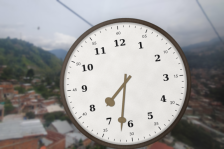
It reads {"hour": 7, "minute": 32}
